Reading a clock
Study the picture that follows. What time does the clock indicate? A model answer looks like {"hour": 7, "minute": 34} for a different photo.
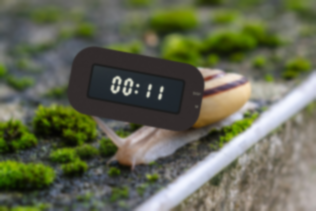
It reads {"hour": 0, "minute": 11}
